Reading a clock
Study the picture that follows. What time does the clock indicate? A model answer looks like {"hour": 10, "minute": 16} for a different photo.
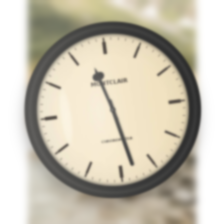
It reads {"hour": 11, "minute": 28}
